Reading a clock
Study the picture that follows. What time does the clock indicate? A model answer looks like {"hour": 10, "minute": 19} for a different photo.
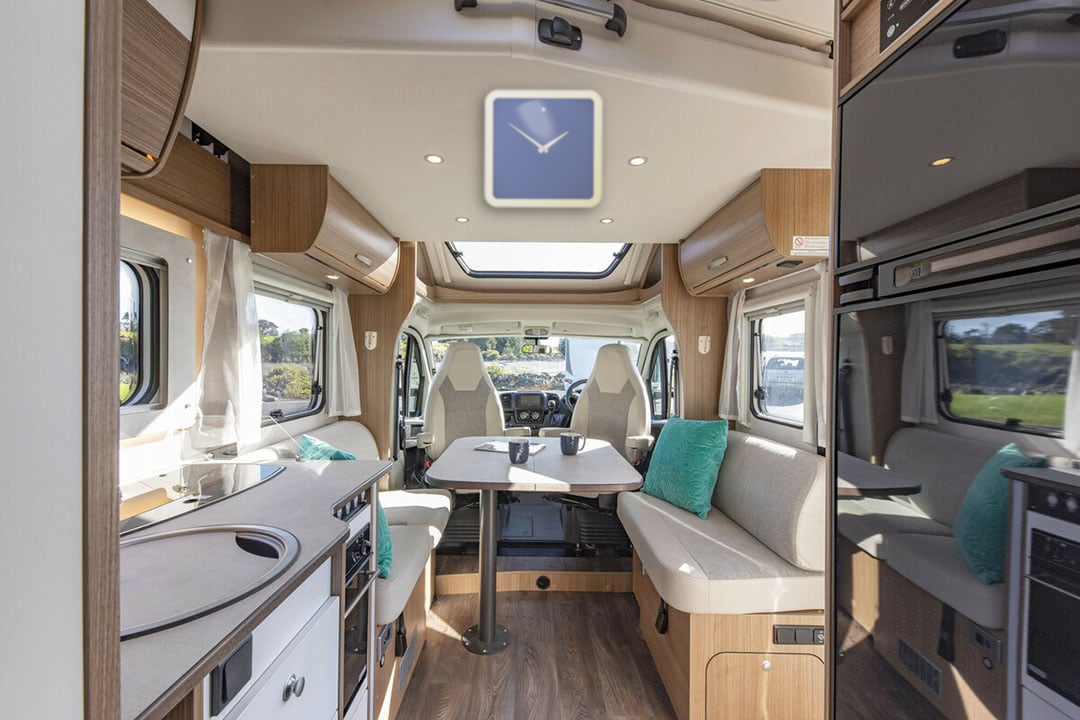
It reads {"hour": 1, "minute": 51}
